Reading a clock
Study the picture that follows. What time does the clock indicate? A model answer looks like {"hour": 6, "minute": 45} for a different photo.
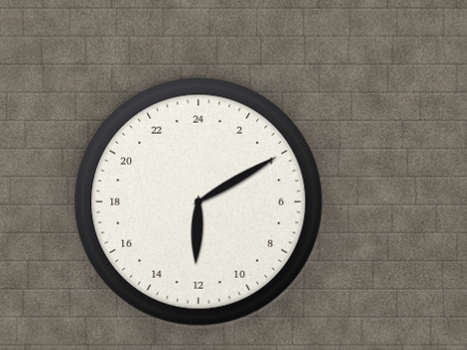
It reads {"hour": 12, "minute": 10}
